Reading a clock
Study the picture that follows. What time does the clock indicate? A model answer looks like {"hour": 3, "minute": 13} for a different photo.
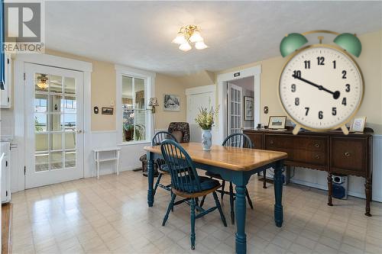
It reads {"hour": 3, "minute": 49}
